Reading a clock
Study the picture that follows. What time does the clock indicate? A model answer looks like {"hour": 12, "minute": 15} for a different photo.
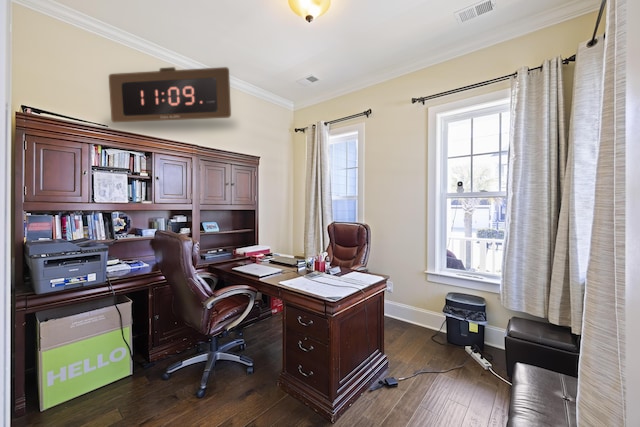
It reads {"hour": 11, "minute": 9}
